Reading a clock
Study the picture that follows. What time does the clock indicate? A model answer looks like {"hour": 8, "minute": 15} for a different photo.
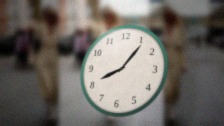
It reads {"hour": 8, "minute": 6}
